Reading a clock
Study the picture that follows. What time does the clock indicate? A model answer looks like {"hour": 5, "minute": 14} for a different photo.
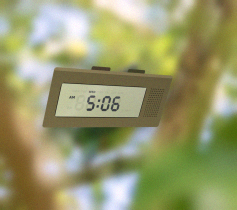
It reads {"hour": 5, "minute": 6}
